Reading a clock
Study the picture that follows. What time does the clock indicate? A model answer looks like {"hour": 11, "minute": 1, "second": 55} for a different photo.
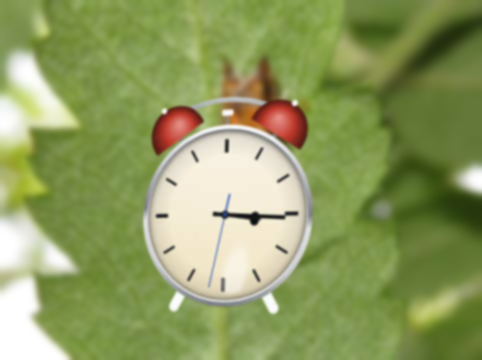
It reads {"hour": 3, "minute": 15, "second": 32}
